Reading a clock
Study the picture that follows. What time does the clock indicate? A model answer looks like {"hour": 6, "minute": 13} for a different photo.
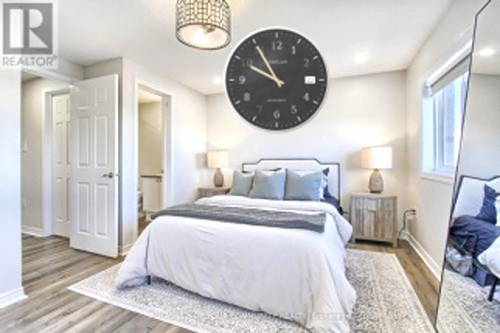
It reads {"hour": 9, "minute": 55}
